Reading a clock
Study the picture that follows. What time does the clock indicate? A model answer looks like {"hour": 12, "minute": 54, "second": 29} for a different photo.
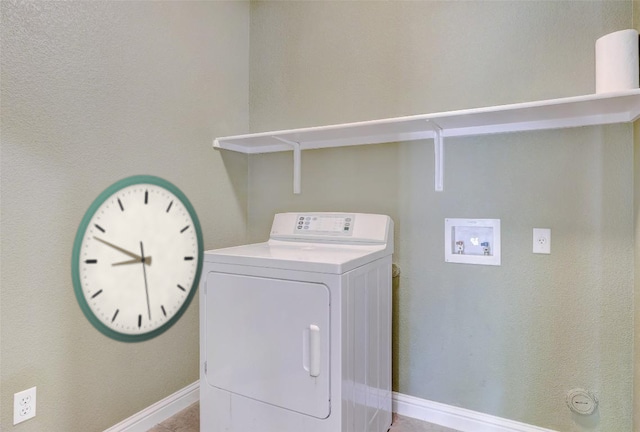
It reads {"hour": 8, "minute": 48, "second": 28}
